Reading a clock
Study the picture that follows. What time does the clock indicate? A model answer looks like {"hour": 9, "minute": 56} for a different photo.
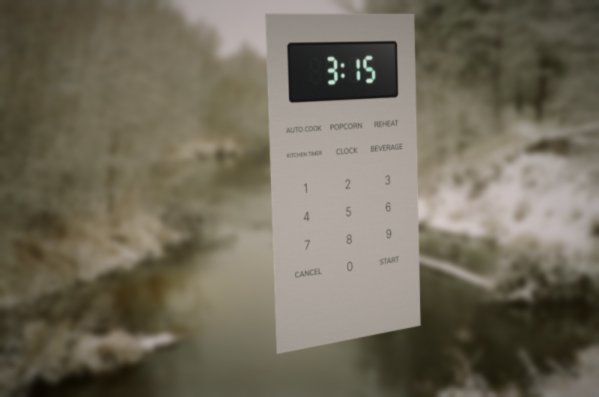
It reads {"hour": 3, "minute": 15}
